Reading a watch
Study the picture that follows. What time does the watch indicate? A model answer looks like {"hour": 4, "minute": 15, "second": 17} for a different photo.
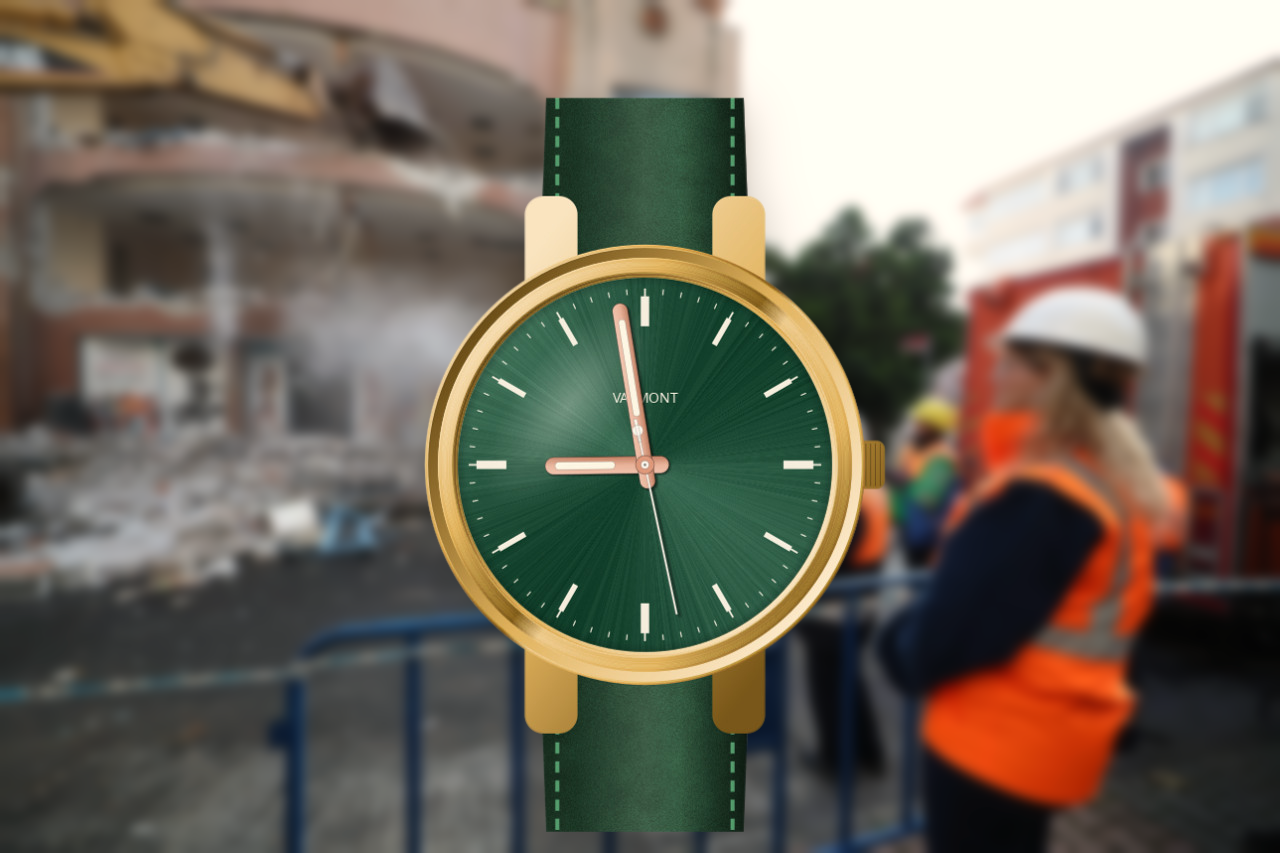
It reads {"hour": 8, "minute": 58, "second": 28}
